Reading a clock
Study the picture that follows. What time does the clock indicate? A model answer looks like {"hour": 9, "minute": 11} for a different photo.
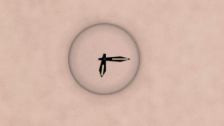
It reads {"hour": 6, "minute": 15}
